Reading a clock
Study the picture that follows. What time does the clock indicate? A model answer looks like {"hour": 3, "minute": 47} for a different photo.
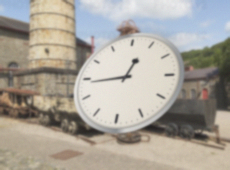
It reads {"hour": 12, "minute": 44}
